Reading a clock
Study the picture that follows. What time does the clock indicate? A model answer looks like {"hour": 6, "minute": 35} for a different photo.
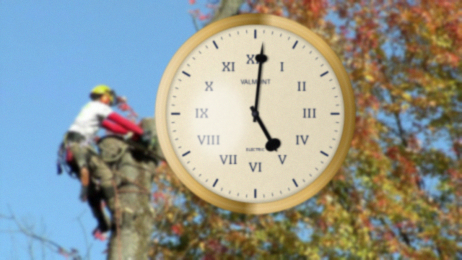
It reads {"hour": 5, "minute": 1}
